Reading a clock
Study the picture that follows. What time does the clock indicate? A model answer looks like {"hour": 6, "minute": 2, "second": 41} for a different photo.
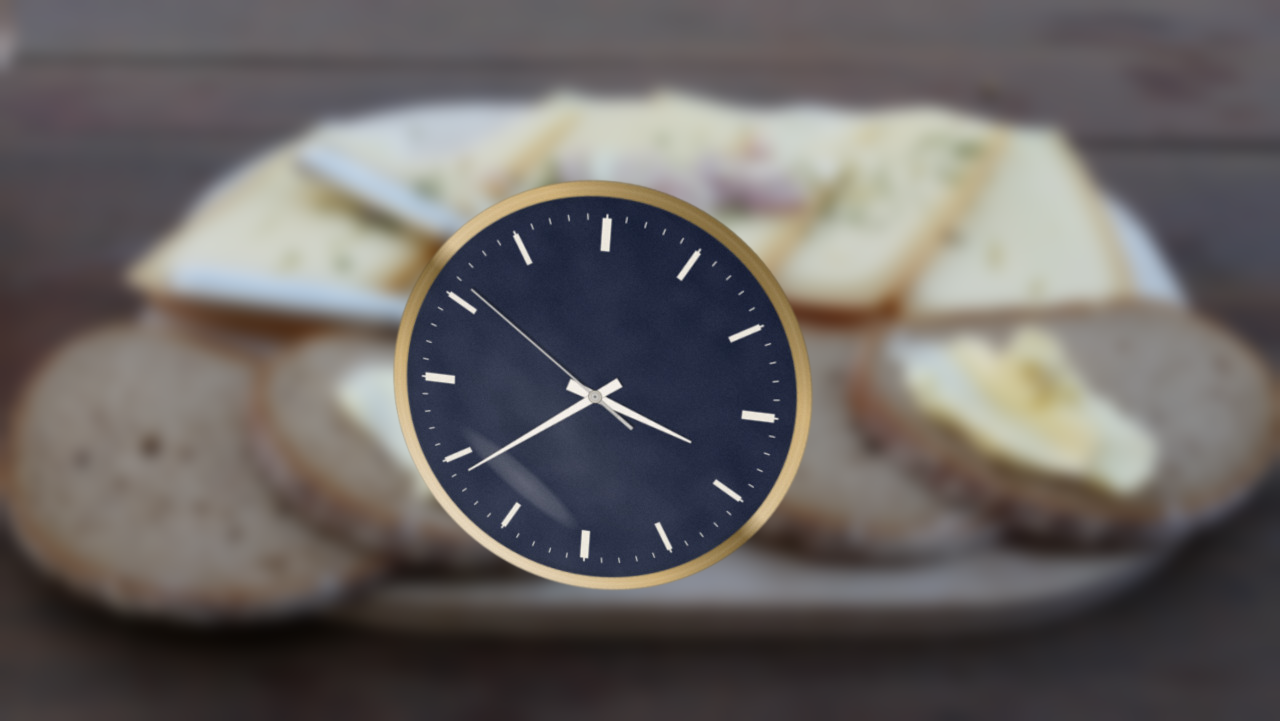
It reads {"hour": 3, "minute": 38, "second": 51}
